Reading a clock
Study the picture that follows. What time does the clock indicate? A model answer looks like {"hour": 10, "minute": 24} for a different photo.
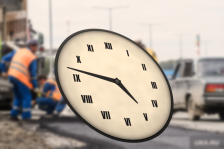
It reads {"hour": 4, "minute": 47}
